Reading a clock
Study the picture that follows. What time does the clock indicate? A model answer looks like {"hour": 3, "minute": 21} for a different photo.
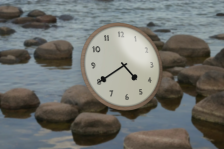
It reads {"hour": 4, "minute": 40}
